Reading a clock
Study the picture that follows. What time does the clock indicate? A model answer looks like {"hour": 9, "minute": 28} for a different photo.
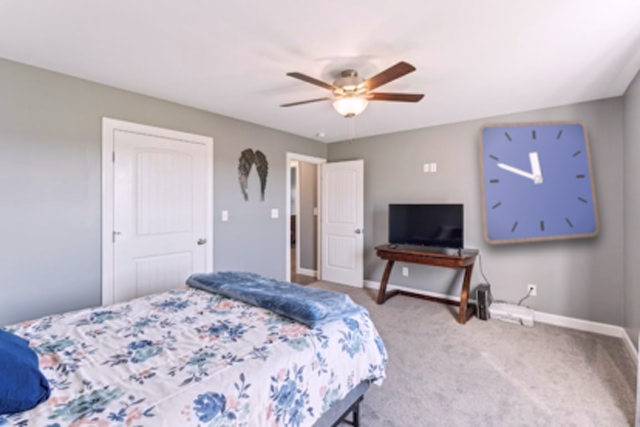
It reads {"hour": 11, "minute": 49}
